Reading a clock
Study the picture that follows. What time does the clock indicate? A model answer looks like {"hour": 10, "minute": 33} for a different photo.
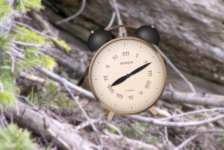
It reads {"hour": 8, "minute": 11}
